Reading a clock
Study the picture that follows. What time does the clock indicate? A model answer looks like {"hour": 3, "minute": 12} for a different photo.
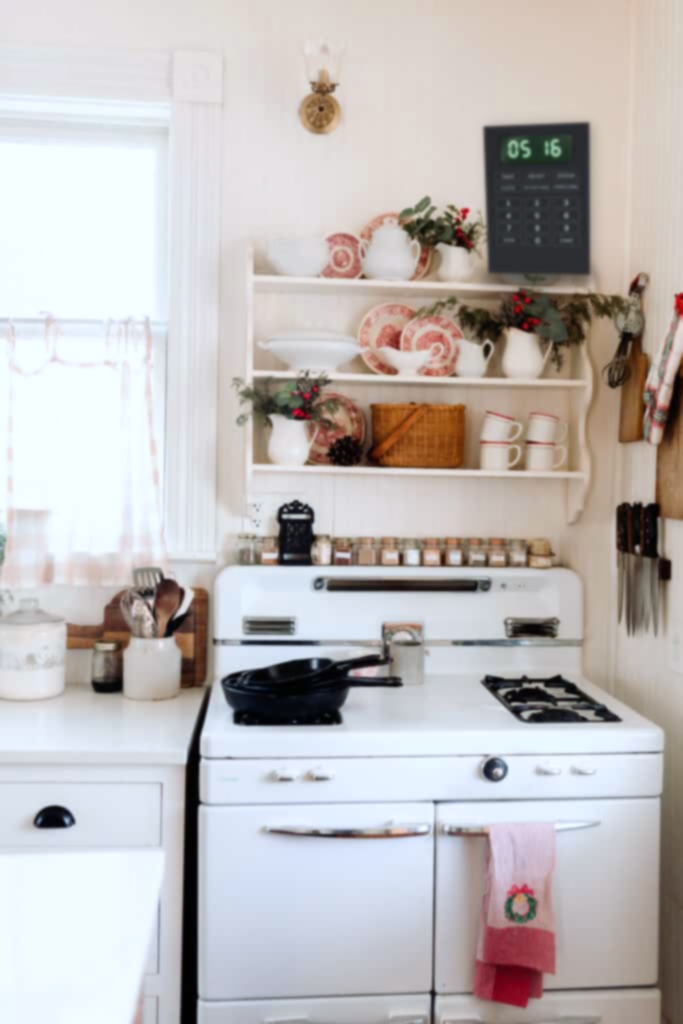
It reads {"hour": 5, "minute": 16}
